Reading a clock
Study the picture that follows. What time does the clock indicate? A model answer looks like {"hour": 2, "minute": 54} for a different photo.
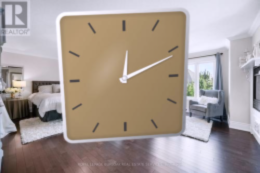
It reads {"hour": 12, "minute": 11}
